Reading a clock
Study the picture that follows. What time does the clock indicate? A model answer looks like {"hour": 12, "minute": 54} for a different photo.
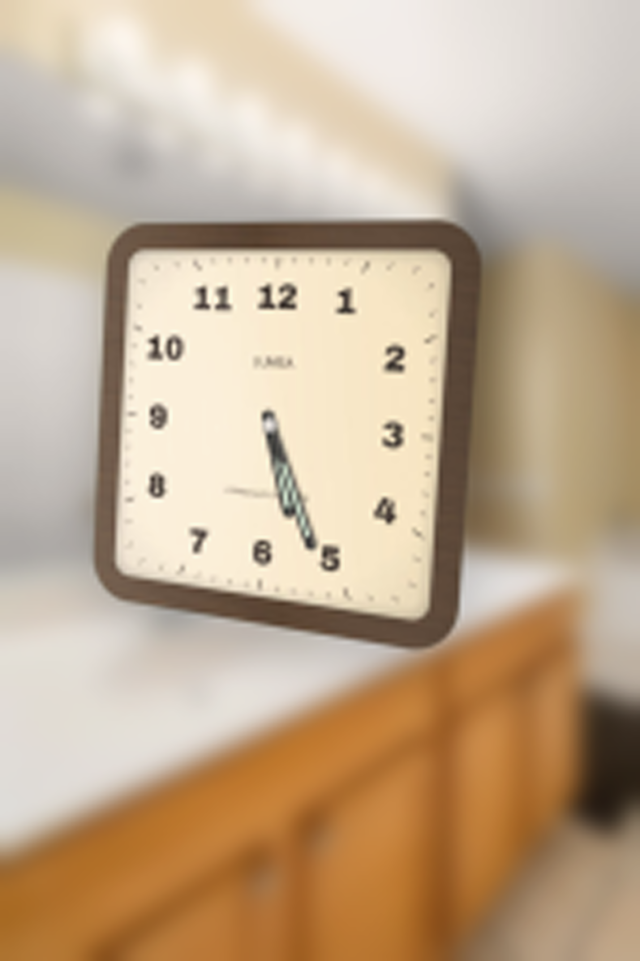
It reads {"hour": 5, "minute": 26}
